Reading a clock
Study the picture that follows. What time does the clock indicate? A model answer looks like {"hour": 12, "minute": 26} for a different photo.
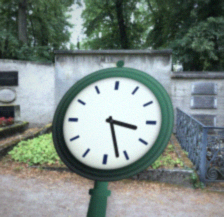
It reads {"hour": 3, "minute": 27}
